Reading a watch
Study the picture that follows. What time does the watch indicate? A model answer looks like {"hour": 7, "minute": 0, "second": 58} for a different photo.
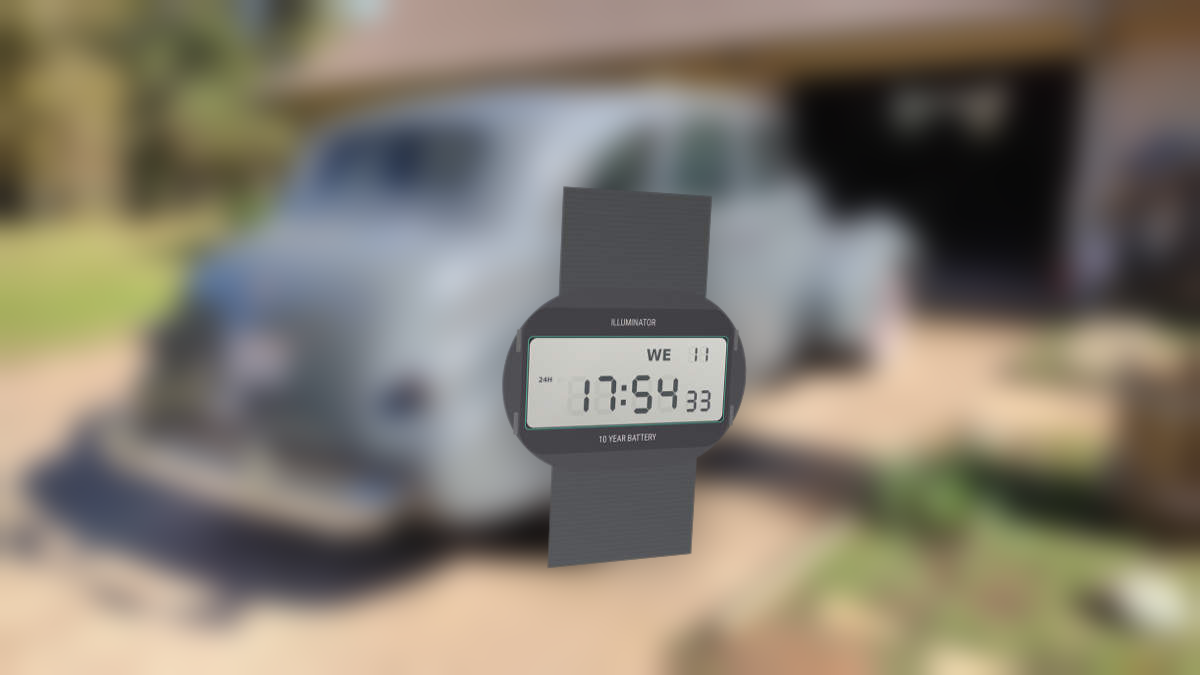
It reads {"hour": 17, "minute": 54, "second": 33}
